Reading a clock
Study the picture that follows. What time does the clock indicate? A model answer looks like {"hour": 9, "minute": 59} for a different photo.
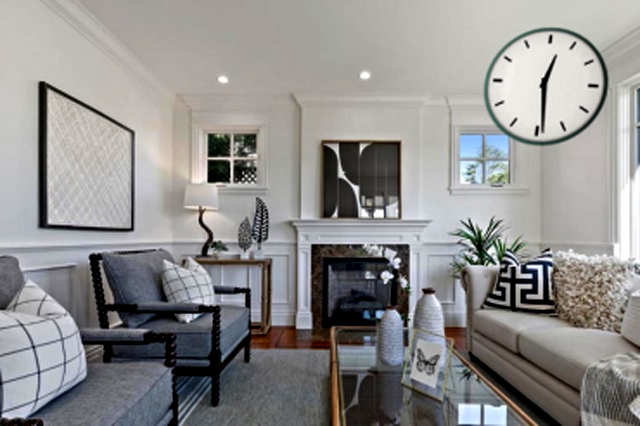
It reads {"hour": 12, "minute": 29}
